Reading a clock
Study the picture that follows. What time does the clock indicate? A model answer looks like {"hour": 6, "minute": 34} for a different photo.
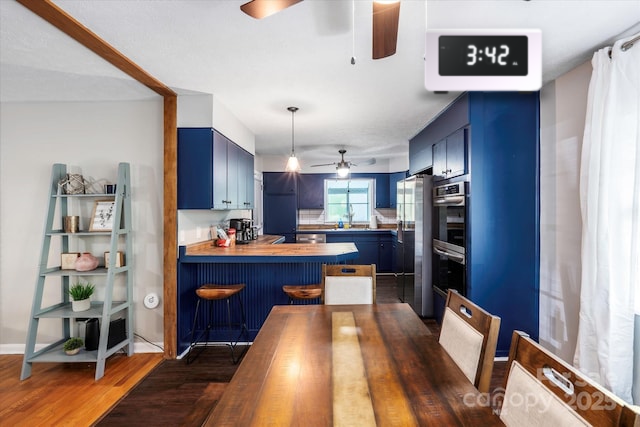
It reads {"hour": 3, "minute": 42}
